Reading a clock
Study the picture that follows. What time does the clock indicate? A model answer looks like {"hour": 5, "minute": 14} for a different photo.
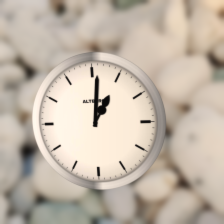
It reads {"hour": 1, "minute": 1}
